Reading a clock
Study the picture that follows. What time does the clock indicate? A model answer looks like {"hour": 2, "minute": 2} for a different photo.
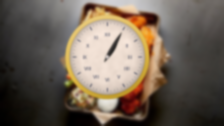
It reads {"hour": 1, "minute": 5}
